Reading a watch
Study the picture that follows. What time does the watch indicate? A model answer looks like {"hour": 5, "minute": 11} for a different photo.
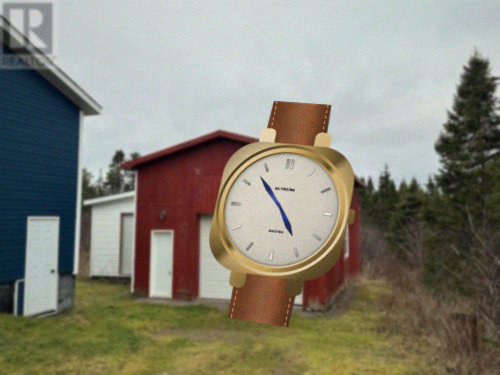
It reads {"hour": 4, "minute": 53}
